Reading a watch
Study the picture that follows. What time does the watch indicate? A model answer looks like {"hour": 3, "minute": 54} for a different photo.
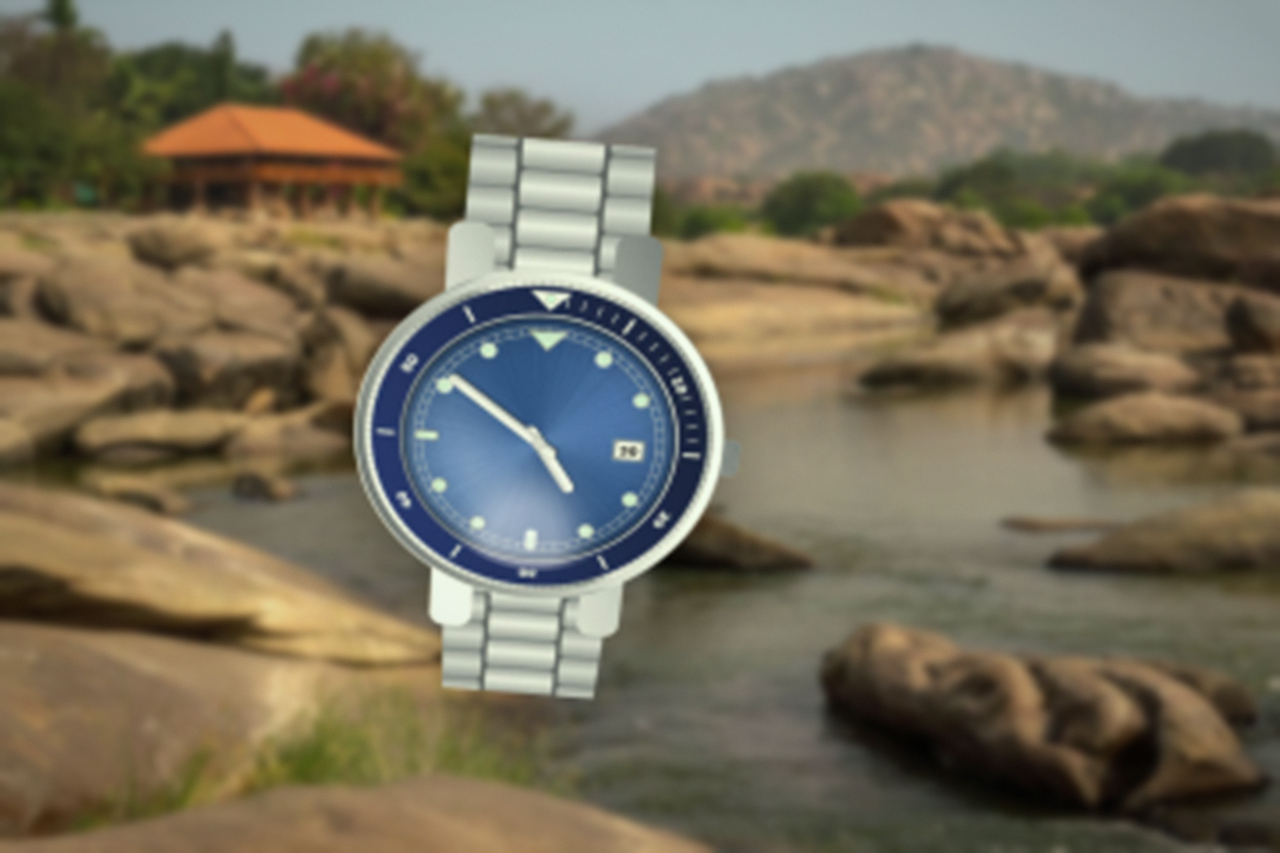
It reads {"hour": 4, "minute": 51}
